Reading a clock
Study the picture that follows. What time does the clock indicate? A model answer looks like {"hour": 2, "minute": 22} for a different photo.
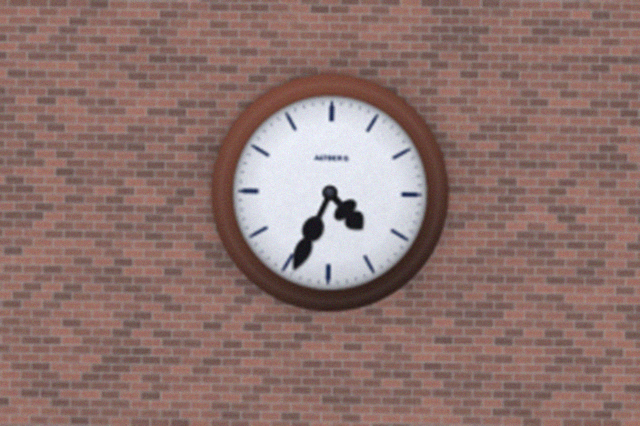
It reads {"hour": 4, "minute": 34}
